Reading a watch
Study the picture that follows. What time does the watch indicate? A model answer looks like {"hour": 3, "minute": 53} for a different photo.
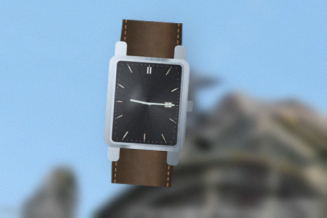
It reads {"hour": 9, "minute": 15}
